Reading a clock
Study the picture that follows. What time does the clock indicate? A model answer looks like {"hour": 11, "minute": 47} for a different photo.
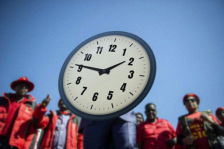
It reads {"hour": 1, "minute": 46}
